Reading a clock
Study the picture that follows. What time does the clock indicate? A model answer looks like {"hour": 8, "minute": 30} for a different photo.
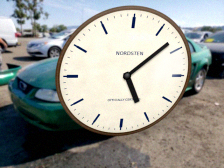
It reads {"hour": 5, "minute": 8}
